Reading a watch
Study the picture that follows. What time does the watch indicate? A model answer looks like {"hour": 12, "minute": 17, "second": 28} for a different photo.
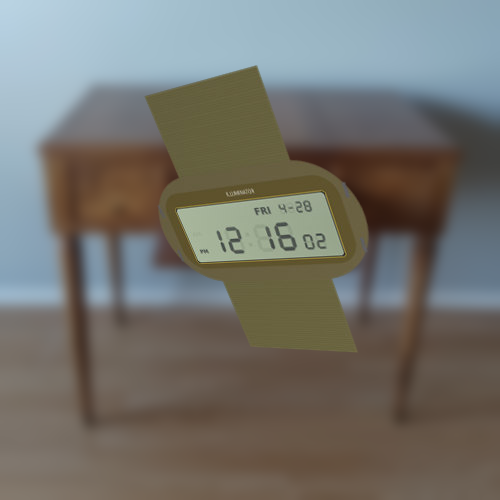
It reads {"hour": 12, "minute": 16, "second": 2}
